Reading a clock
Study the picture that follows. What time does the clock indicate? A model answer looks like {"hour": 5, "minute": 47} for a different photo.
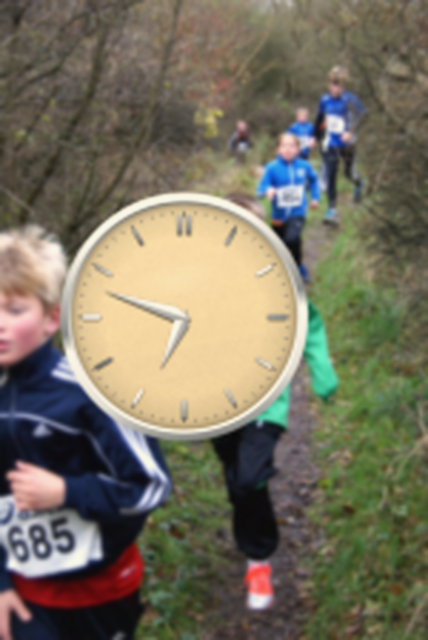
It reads {"hour": 6, "minute": 48}
